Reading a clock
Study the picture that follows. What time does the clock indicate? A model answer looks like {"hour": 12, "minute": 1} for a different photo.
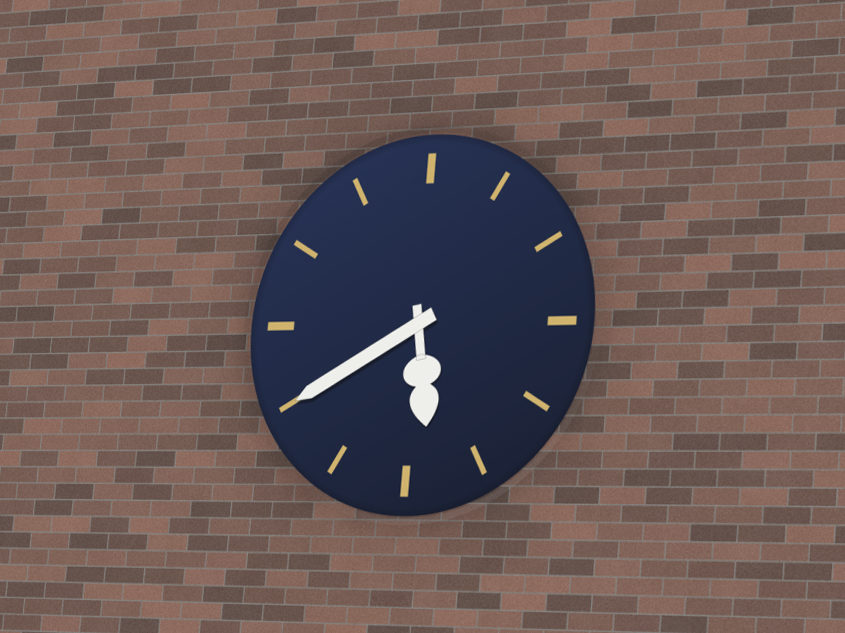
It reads {"hour": 5, "minute": 40}
